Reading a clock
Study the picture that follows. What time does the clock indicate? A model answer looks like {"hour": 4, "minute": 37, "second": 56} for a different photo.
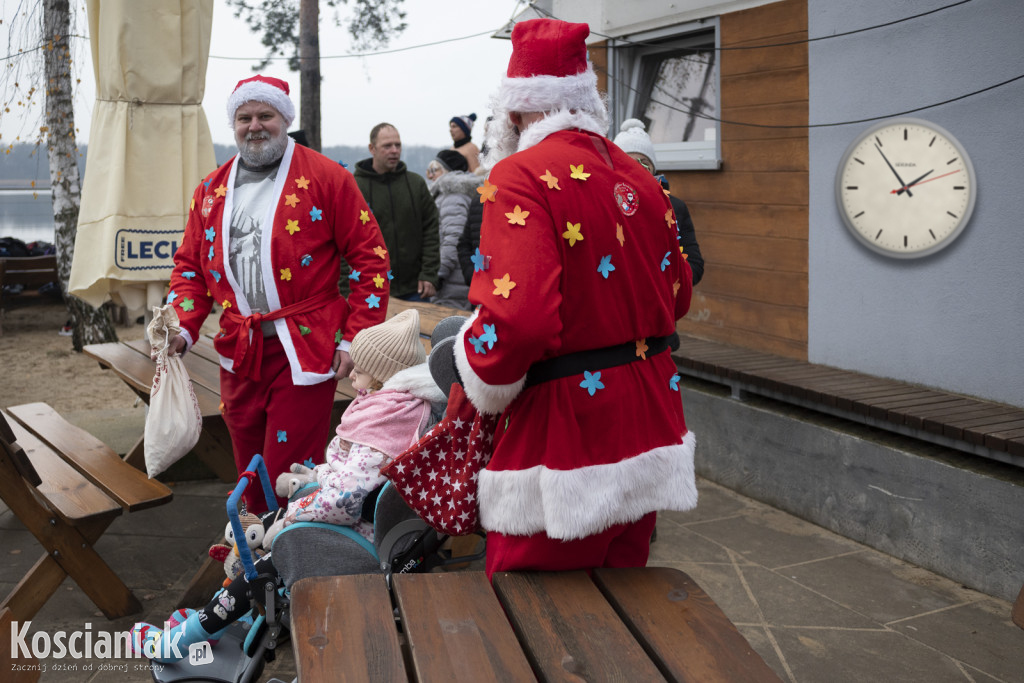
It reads {"hour": 1, "minute": 54, "second": 12}
